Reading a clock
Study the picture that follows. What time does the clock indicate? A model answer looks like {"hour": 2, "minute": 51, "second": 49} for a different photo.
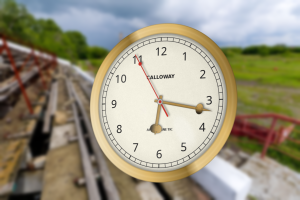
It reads {"hour": 6, "minute": 16, "second": 55}
